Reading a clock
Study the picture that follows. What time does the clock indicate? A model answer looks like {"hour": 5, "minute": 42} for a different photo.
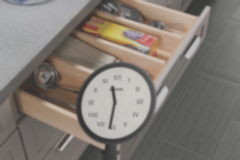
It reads {"hour": 11, "minute": 31}
